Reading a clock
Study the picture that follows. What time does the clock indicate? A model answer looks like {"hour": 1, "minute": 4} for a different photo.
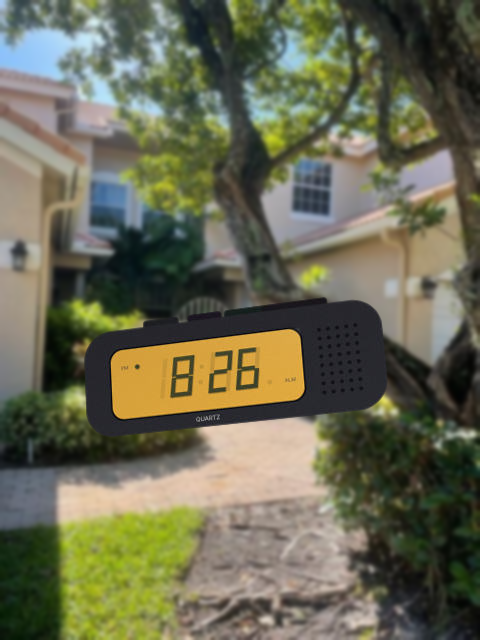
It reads {"hour": 8, "minute": 26}
